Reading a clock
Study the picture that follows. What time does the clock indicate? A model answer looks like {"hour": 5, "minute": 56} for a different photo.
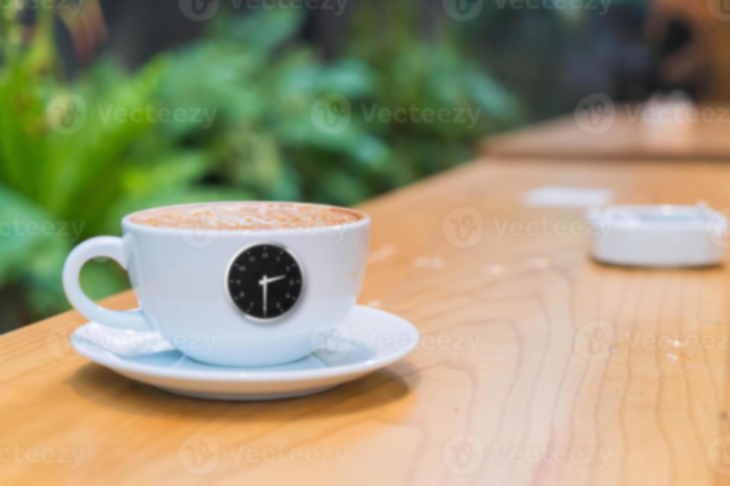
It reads {"hour": 2, "minute": 30}
